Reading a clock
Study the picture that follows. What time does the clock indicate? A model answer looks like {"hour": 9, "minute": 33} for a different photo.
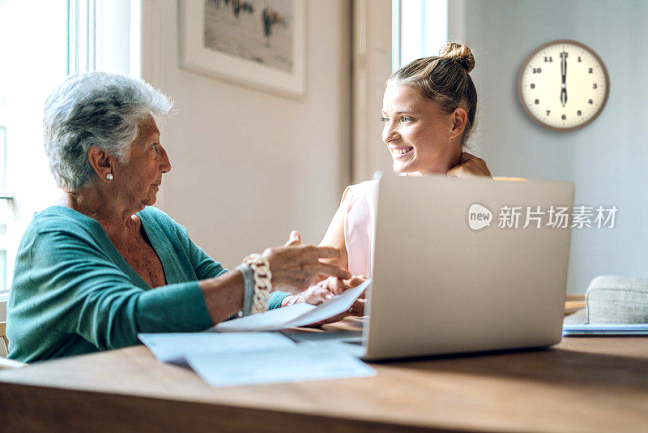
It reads {"hour": 6, "minute": 0}
